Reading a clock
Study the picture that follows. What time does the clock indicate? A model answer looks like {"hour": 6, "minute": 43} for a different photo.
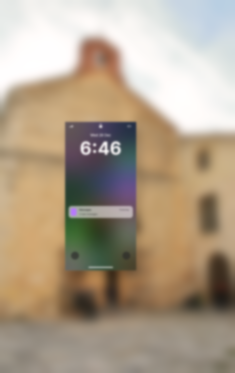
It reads {"hour": 6, "minute": 46}
